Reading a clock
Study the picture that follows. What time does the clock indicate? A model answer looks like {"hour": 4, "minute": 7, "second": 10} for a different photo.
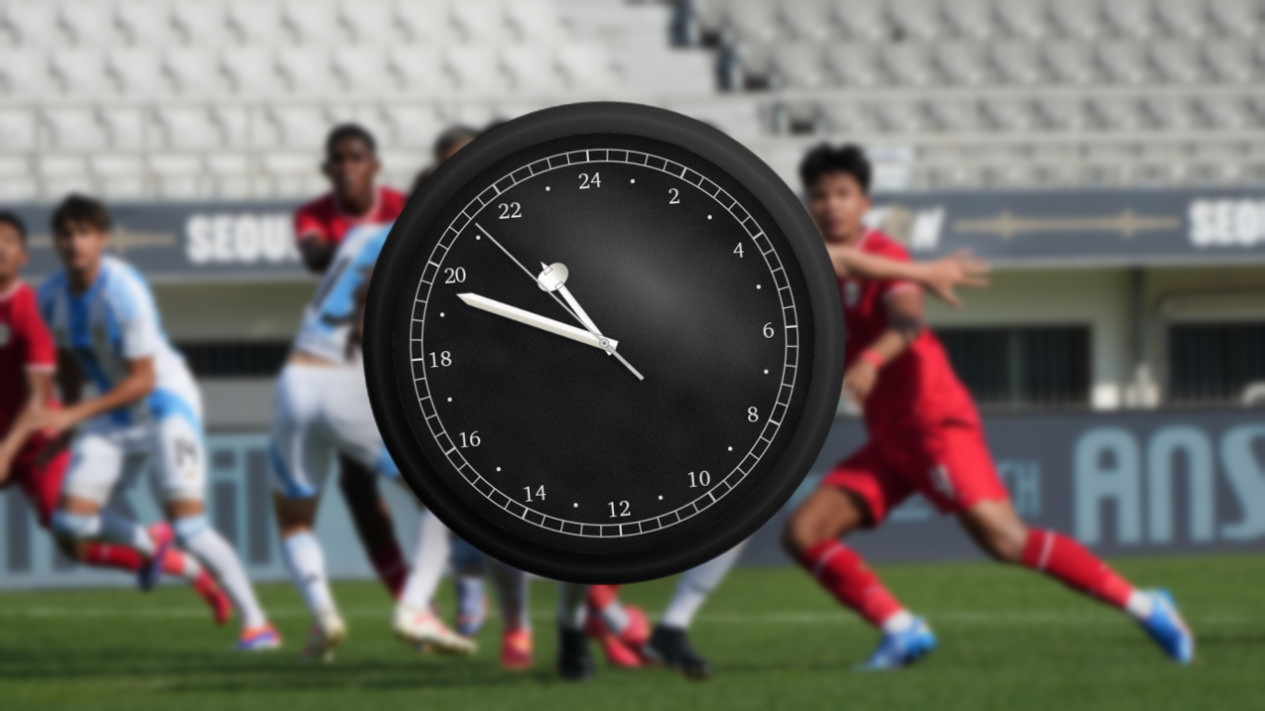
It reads {"hour": 21, "minute": 48, "second": 53}
